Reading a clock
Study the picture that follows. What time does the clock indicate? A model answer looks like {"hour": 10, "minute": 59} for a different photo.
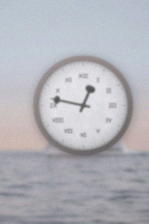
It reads {"hour": 12, "minute": 47}
